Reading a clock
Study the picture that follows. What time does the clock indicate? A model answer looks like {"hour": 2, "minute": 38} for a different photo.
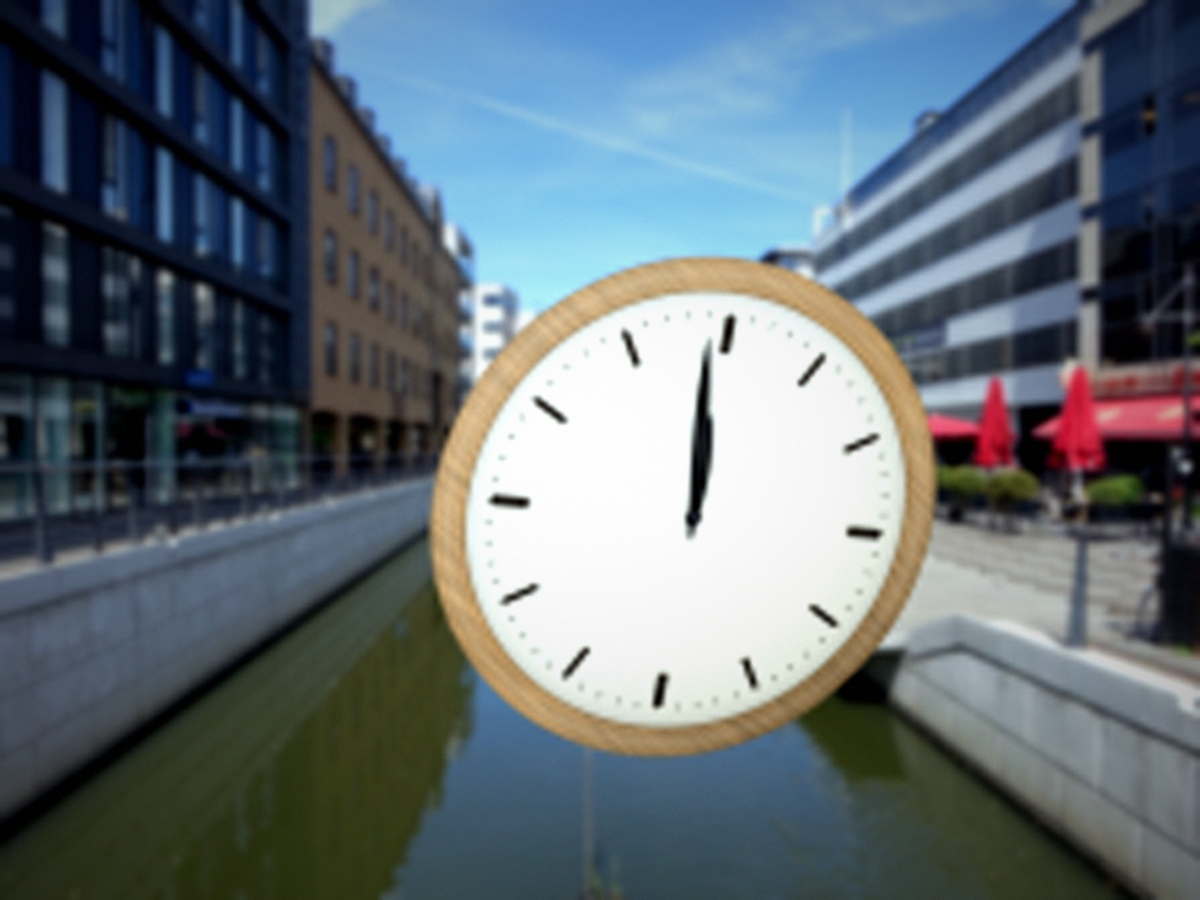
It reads {"hour": 11, "minute": 59}
